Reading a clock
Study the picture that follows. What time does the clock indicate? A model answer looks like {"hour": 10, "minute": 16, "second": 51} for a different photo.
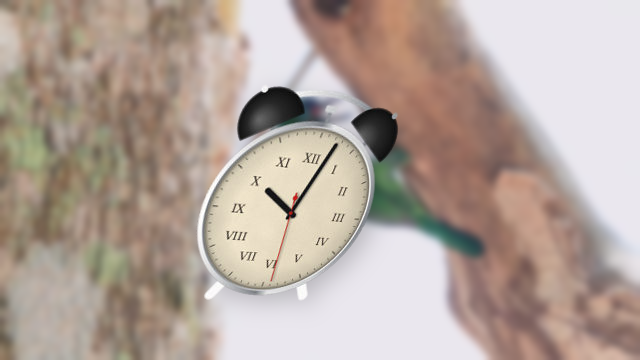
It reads {"hour": 10, "minute": 2, "second": 29}
